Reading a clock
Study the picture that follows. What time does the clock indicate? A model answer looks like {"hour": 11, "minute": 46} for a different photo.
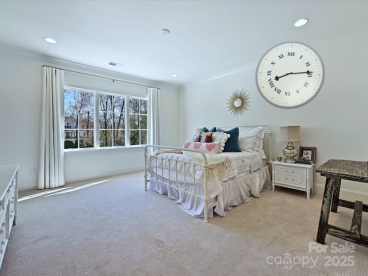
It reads {"hour": 8, "minute": 14}
